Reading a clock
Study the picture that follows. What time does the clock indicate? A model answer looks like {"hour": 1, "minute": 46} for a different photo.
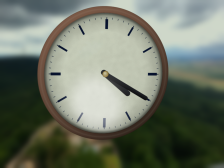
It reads {"hour": 4, "minute": 20}
